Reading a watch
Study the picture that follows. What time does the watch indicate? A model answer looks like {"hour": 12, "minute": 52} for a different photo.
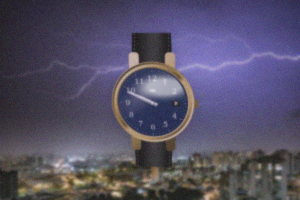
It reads {"hour": 9, "minute": 49}
